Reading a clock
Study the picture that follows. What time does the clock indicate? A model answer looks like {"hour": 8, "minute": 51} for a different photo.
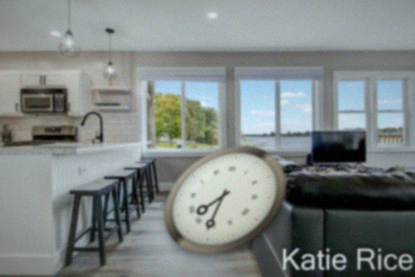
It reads {"hour": 7, "minute": 31}
